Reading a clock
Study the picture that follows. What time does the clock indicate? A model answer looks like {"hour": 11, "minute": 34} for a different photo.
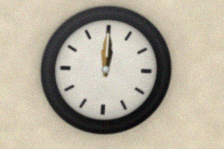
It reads {"hour": 12, "minute": 0}
